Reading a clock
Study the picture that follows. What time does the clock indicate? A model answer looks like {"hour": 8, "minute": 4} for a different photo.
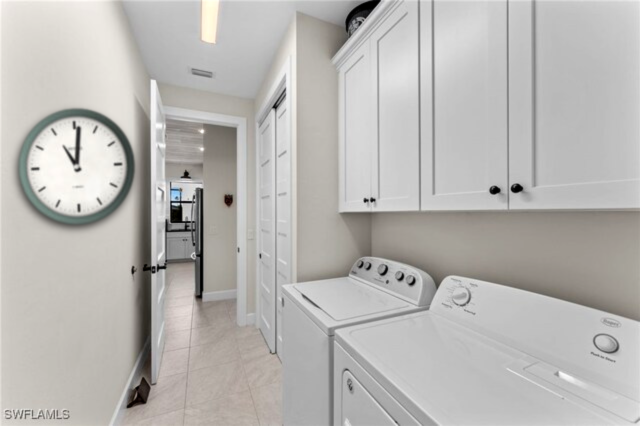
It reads {"hour": 11, "minute": 1}
